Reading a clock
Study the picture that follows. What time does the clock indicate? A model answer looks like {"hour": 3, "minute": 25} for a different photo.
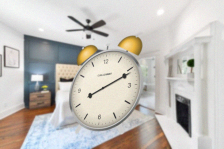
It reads {"hour": 8, "minute": 11}
